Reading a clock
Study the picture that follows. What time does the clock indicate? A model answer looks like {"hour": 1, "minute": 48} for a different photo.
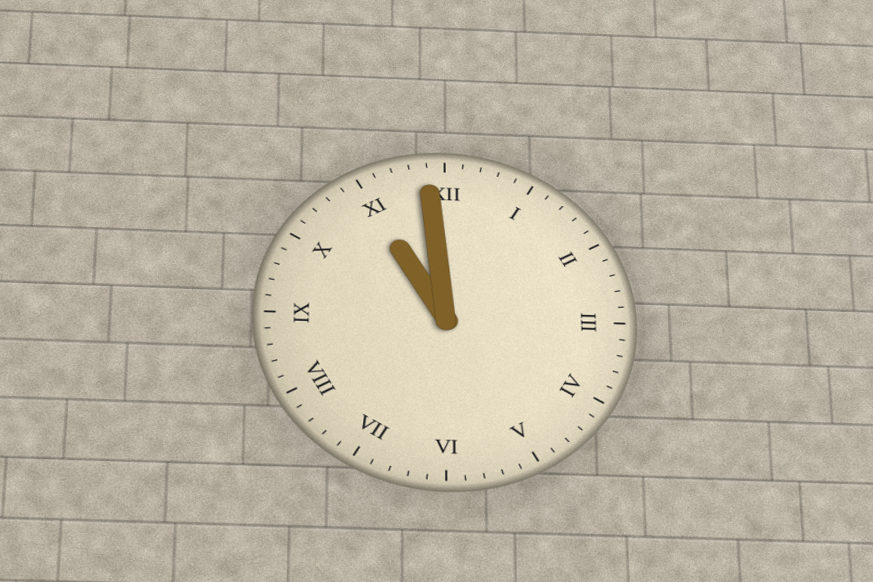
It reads {"hour": 10, "minute": 59}
